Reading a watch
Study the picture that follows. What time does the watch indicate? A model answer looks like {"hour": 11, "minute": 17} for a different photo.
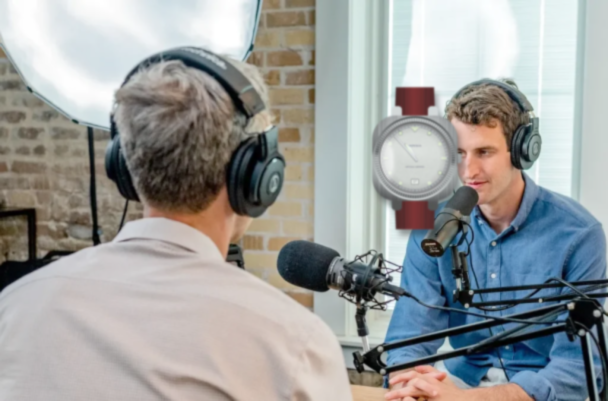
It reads {"hour": 10, "minute": 53}
